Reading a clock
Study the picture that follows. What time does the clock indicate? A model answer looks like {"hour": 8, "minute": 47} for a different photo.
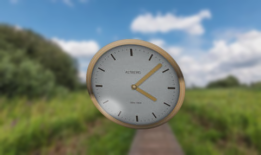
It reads {"hour": 4, "minute": 8}
